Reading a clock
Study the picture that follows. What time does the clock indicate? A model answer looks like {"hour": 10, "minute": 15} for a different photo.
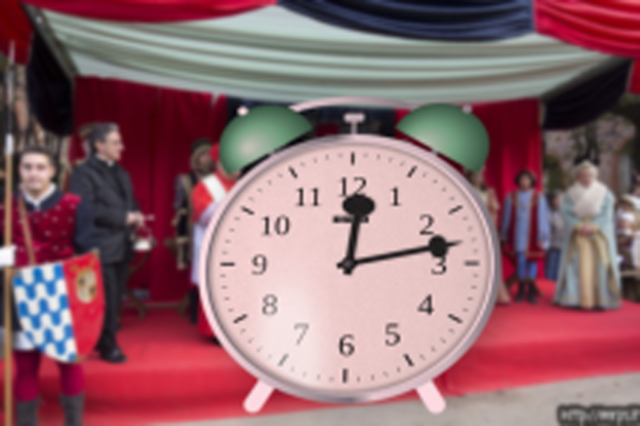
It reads {"hour": 12, "minute": 13}
